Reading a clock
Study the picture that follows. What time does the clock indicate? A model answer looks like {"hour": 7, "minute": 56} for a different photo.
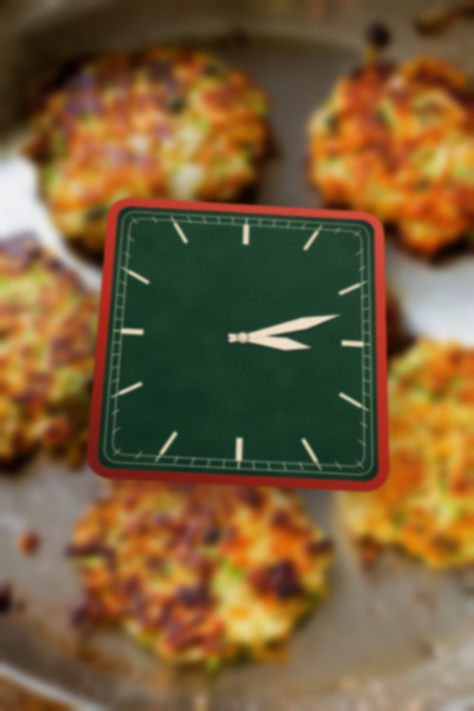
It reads {"hour": 3, "minute": 12}
